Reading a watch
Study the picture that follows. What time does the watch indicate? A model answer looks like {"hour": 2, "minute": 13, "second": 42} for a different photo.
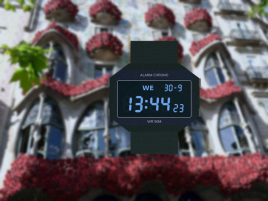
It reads {"hour": 13, "minute": 44, "second": 23}
